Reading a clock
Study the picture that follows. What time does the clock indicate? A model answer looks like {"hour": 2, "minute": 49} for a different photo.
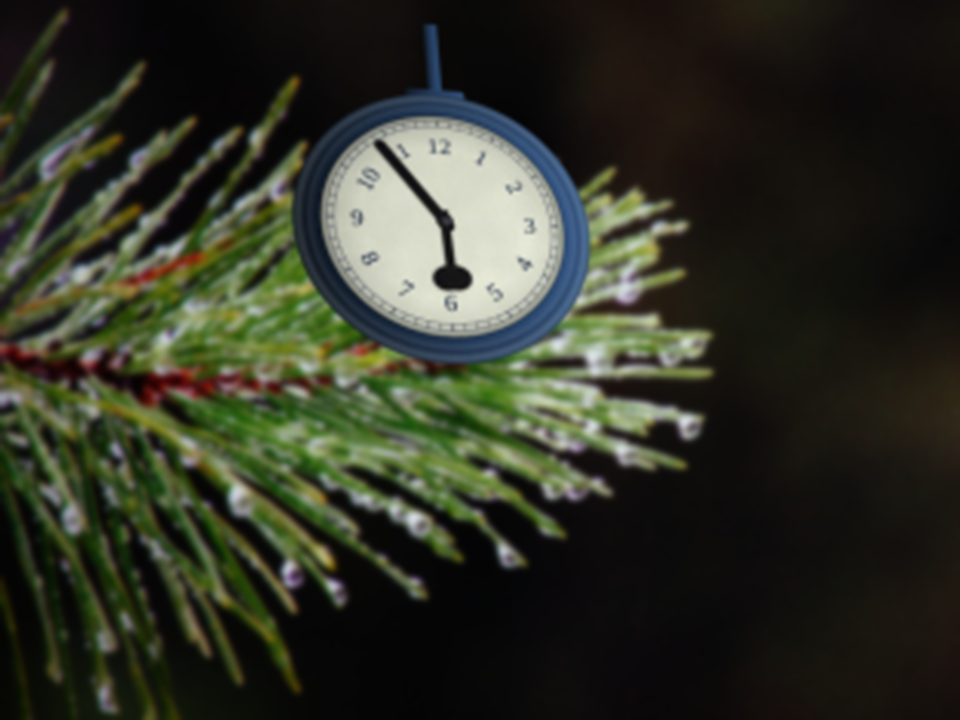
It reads {"hour": 5, "minute": 54}
